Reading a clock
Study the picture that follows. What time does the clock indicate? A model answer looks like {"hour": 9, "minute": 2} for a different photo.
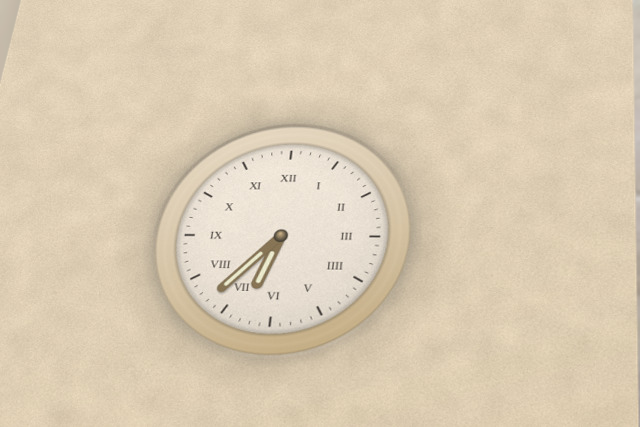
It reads {"hour": 6, "minute": 37}
